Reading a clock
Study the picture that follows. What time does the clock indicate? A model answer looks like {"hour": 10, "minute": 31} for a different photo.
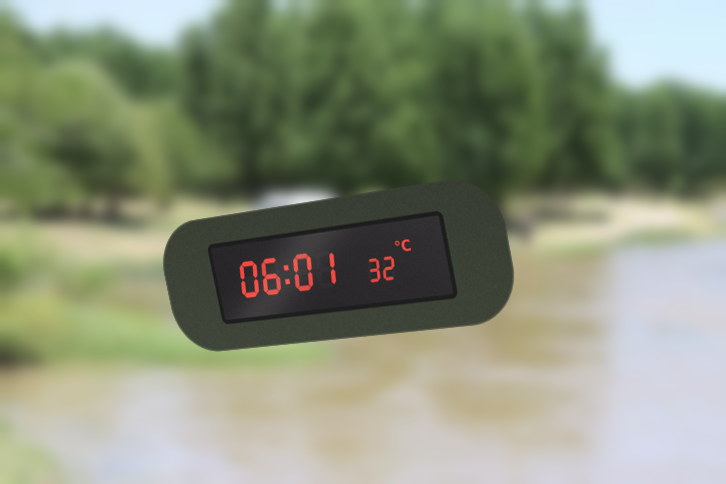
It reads {"hour": 6, "minute": 1}
